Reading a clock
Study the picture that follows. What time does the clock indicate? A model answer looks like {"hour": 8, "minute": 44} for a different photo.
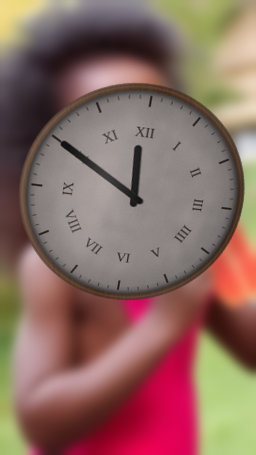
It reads {"hour": 11, "minute": 50}
